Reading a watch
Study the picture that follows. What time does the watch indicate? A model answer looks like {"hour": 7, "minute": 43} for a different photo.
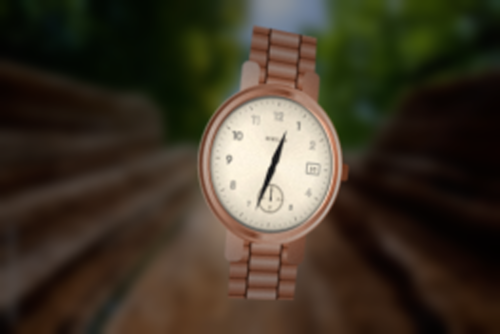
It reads {"hour": 12, "minute": 33}
